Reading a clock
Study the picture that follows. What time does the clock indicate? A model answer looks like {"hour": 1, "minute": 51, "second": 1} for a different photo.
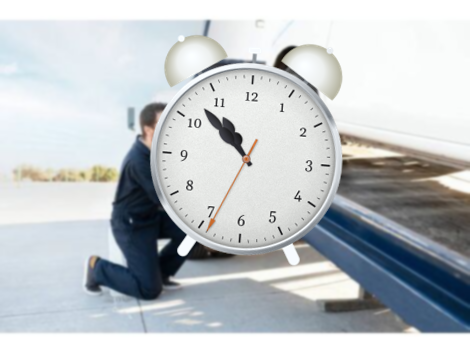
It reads {"hour": 10, "minute": 52, "second": 34}
